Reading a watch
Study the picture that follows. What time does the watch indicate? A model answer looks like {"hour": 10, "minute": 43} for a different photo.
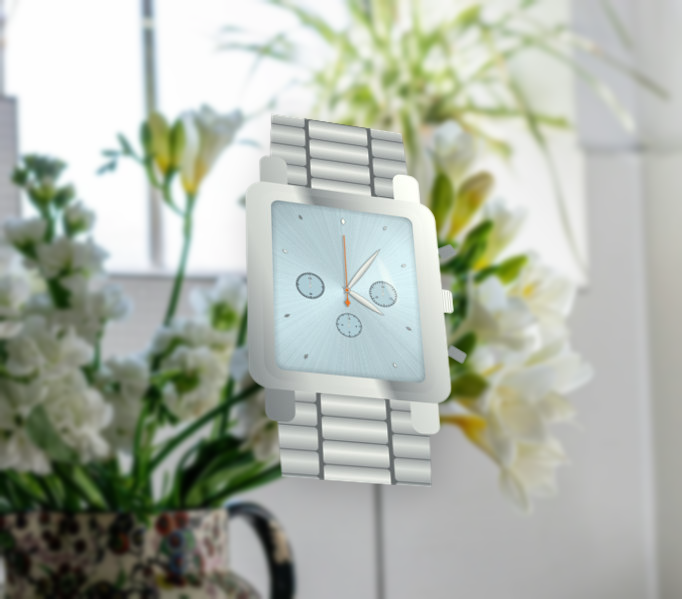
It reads {"hour": 4, "minute": 6}
